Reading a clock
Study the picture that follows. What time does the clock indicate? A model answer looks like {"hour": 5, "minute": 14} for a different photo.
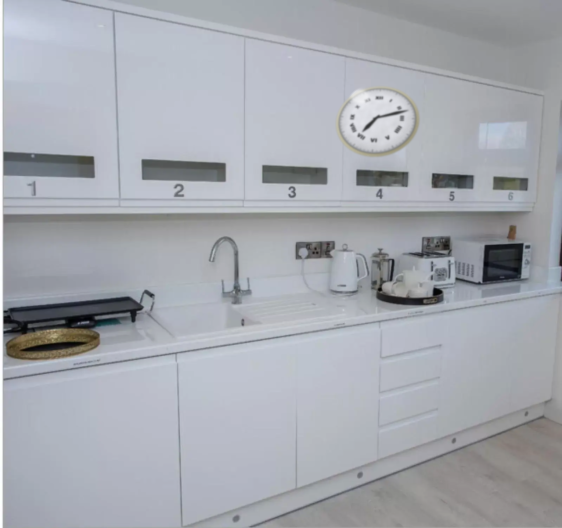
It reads {"hour": 7, "minute": 12}
